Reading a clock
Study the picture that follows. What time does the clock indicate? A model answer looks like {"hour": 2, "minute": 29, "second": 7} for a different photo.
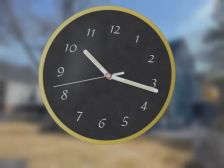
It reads {"hour": 10, "minute": 16, "second": 42}
